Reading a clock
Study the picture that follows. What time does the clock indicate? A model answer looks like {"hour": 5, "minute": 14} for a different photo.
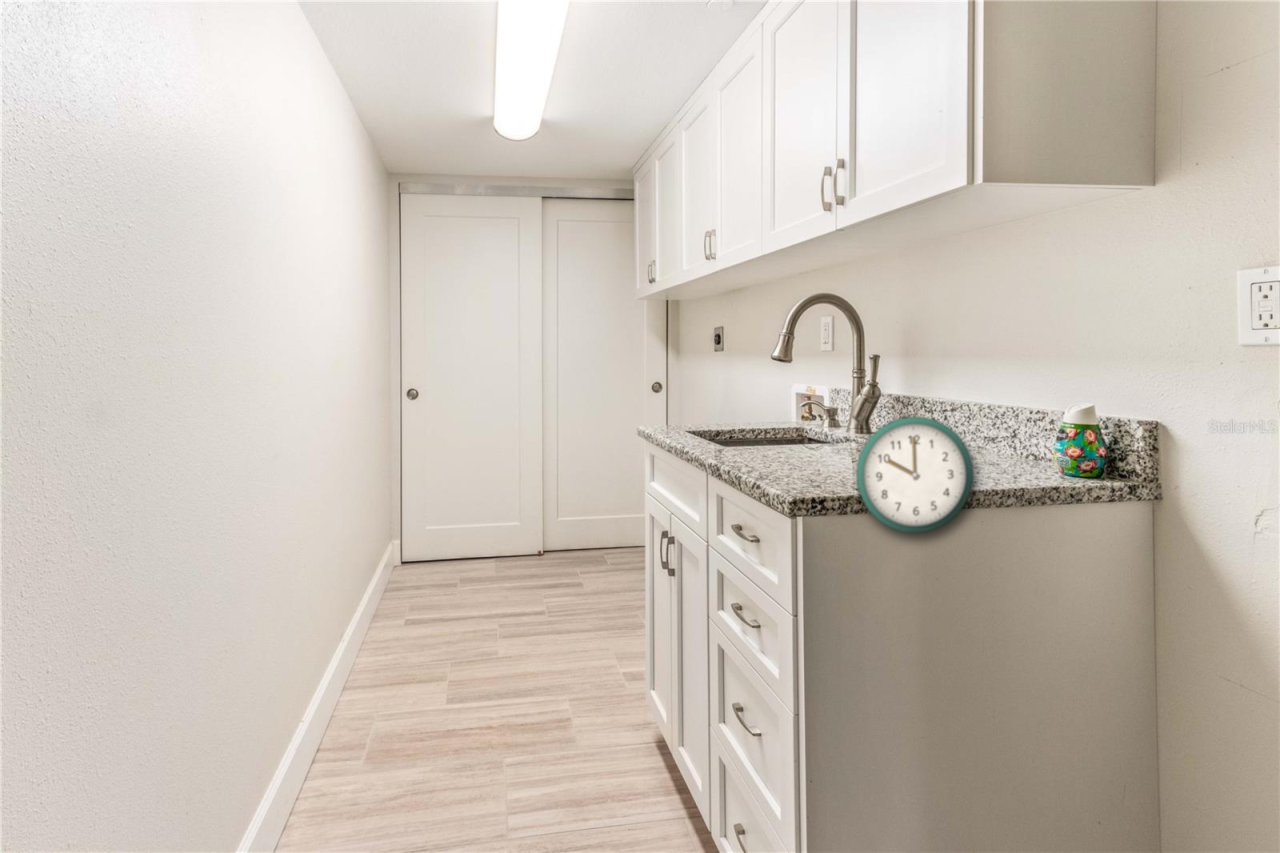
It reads {"hour": 10, "minute": 0}
